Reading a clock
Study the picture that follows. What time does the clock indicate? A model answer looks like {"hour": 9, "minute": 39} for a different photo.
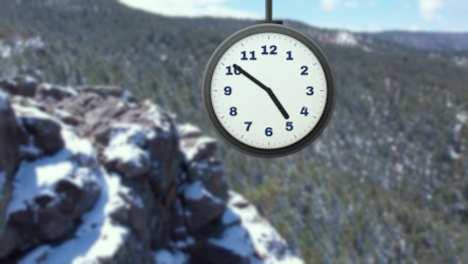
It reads {"hour": 4, "minute": 51}
